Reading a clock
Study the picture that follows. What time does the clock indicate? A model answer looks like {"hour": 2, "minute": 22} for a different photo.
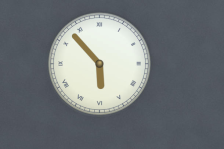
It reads {"hour": 5, "minute": 53}
